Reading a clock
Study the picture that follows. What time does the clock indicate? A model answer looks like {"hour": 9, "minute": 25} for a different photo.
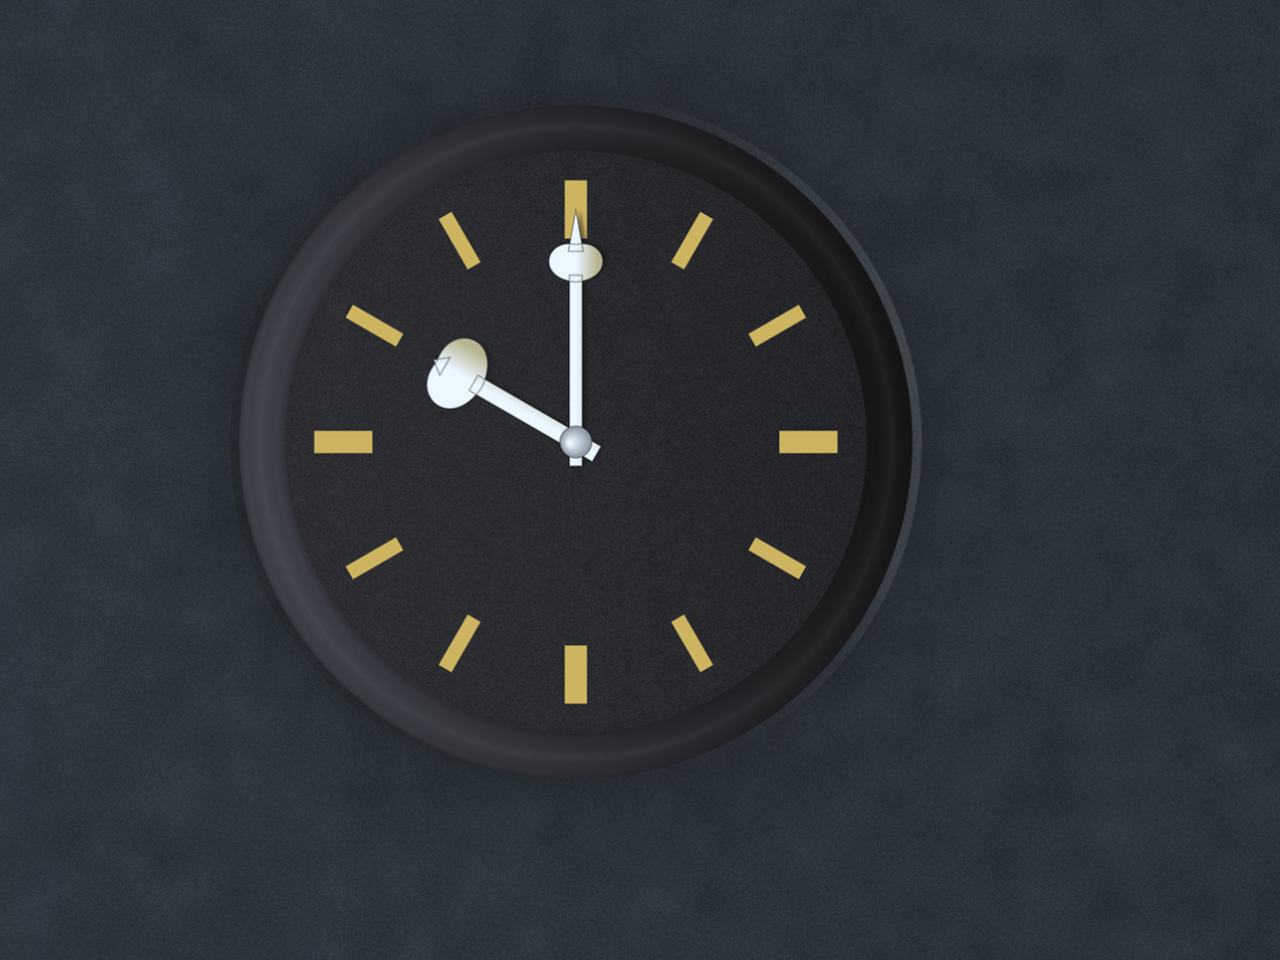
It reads {"hour": 10, "minute": 0}
